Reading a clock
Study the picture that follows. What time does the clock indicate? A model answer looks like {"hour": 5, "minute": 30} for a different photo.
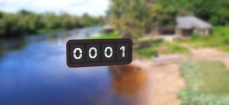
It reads {"hour": 0, "minute": 1}
